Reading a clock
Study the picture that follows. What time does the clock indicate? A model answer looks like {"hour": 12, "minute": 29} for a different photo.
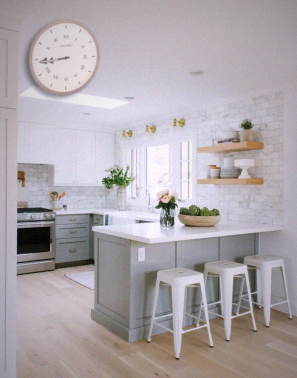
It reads {"hour": 8, "minute": 44}
